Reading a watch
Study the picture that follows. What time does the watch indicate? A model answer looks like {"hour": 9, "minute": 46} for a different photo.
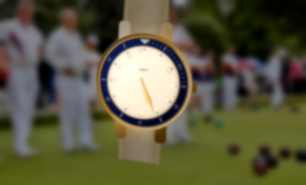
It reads {"hour": 5, "minute": 26}
